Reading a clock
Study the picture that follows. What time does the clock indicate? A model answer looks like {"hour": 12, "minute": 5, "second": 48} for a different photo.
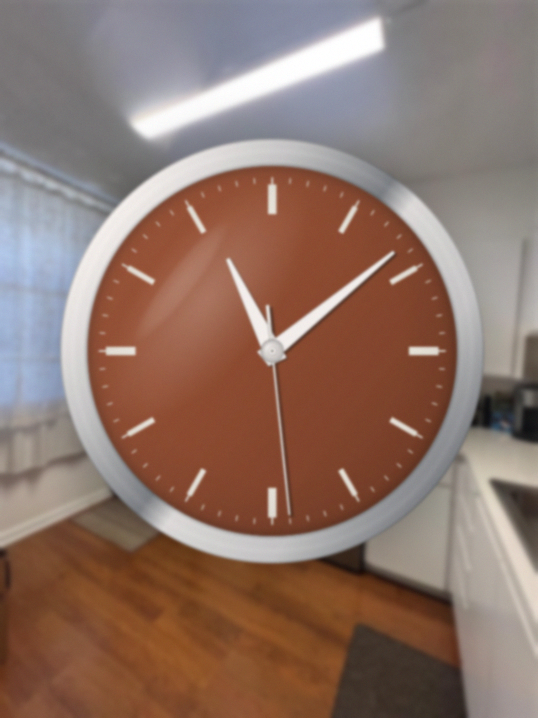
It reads {"hour": 11, "minute": 8, "second": 29}
